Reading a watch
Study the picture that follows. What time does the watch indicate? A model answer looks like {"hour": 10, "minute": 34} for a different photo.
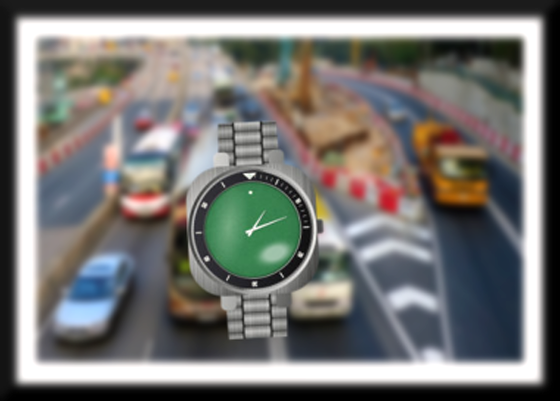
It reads {"hour": 1, "minute": 12}
